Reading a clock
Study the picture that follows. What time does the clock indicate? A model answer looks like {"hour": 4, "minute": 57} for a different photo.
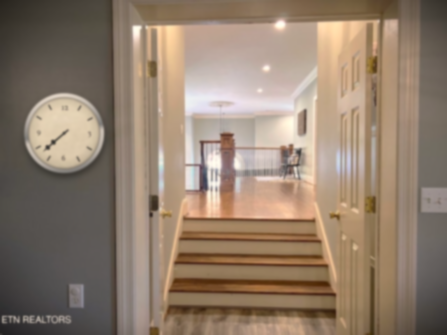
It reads {"hour": 7, "minute": 38}
